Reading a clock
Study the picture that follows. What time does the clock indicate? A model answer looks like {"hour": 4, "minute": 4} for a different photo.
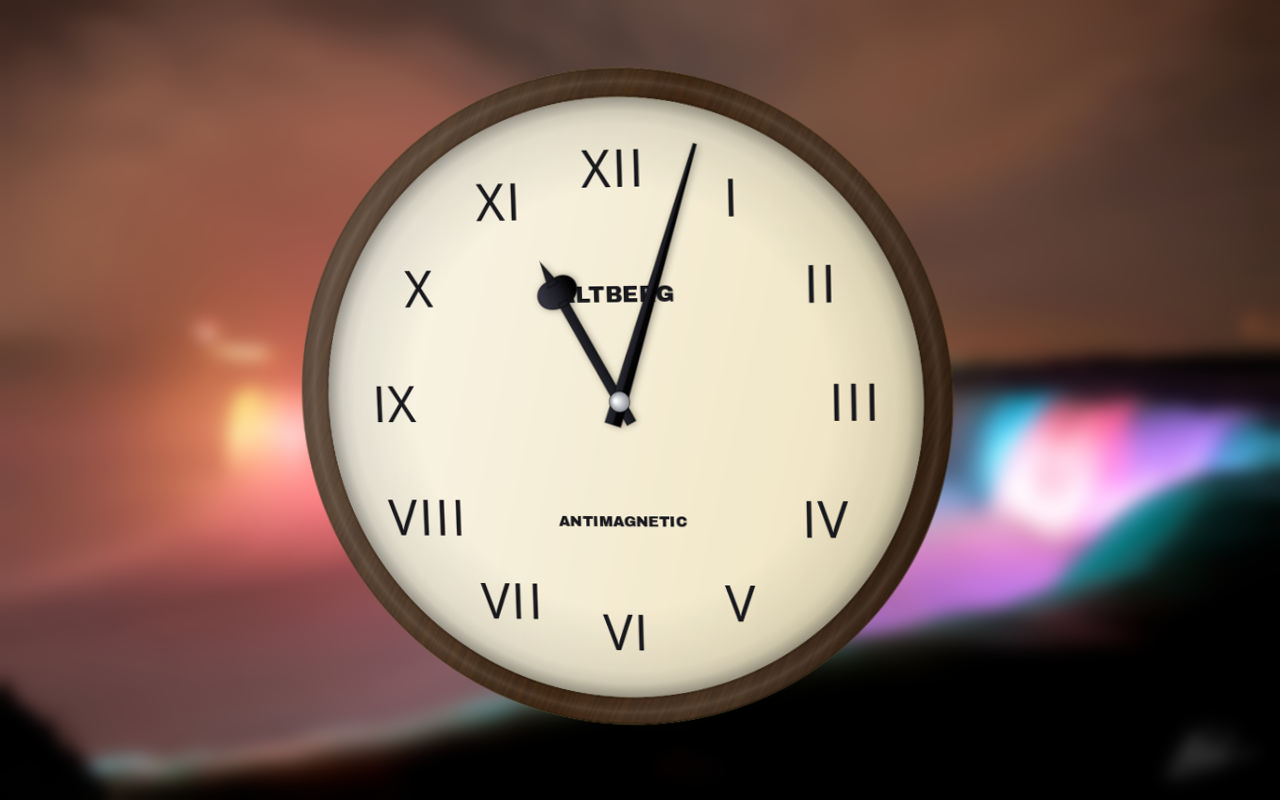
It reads {"hour": 11, "minute": 3}
